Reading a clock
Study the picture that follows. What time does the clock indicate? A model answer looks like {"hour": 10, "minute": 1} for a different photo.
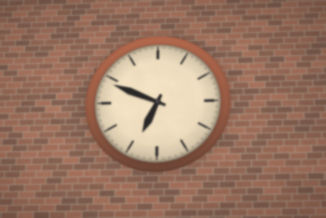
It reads {"hour": 6, "minute": 49}
